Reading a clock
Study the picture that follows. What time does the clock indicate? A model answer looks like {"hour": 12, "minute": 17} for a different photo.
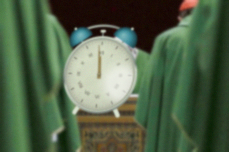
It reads {"hour": 11, "minute": 59}
